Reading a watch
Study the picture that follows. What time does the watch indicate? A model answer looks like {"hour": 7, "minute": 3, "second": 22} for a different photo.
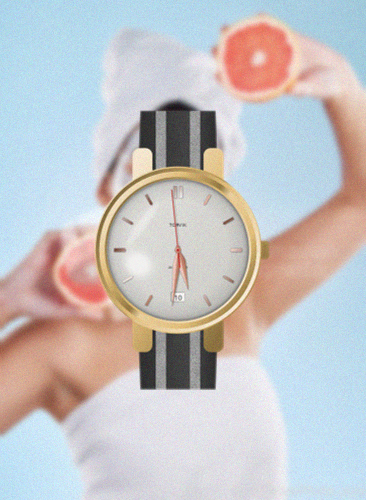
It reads {"hour": 5, "minute": 30, "second": 59}
